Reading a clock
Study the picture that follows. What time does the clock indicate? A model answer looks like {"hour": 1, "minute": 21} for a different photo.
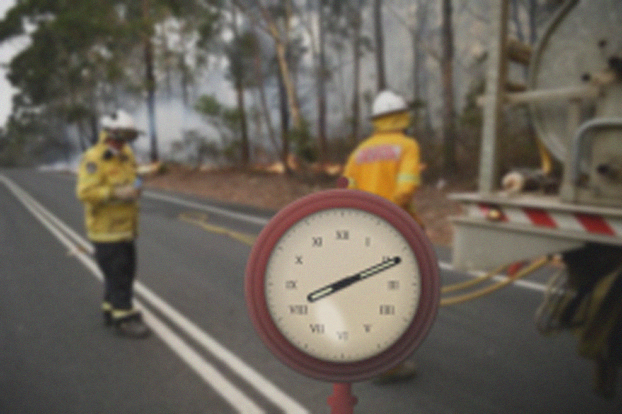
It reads {"hour": 8, "minute": 11}
